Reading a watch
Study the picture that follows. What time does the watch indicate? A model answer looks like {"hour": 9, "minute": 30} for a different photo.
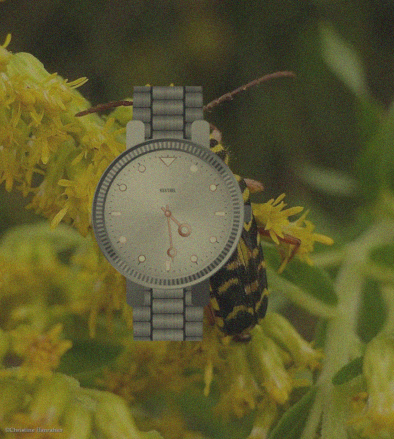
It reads {"hour": 4, "minute": 29}
